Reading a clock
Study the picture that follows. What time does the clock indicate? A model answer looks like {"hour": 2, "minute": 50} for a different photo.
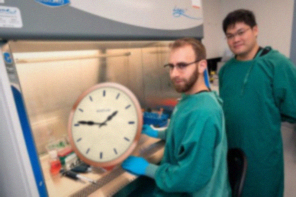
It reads {"hour": 1, "minute": 46}
